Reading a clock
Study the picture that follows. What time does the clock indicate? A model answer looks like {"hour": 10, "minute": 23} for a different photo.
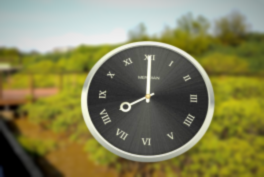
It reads {"hour": 8, "minute": 0}
